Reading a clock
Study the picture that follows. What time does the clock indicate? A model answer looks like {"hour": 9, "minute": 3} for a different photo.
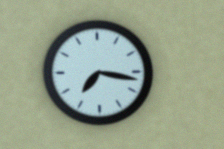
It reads {"hour": 7, "minute": 17}
